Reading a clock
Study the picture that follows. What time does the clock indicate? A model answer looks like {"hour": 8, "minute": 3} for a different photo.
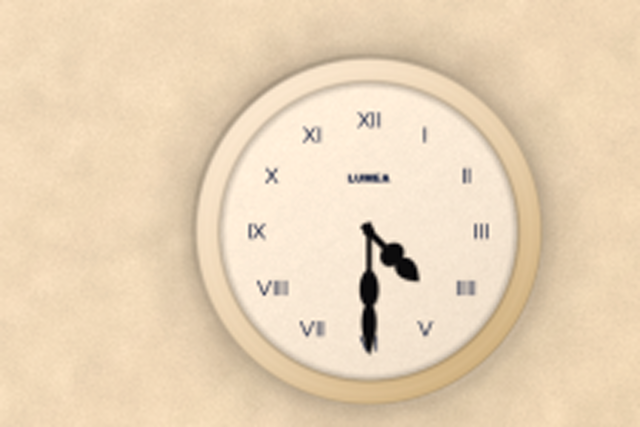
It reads {"hour": 4, "minute": 30}
